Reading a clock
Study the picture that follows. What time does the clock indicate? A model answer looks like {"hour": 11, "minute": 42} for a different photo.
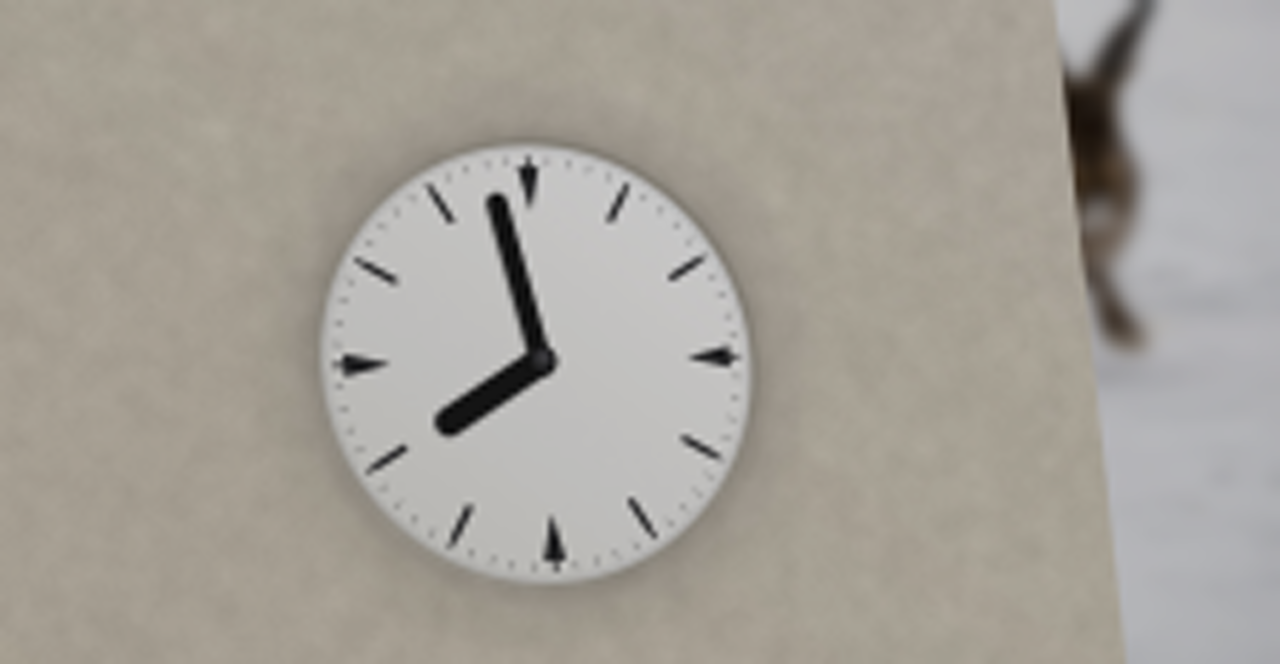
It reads {"hour": 7, "minute": 58}
